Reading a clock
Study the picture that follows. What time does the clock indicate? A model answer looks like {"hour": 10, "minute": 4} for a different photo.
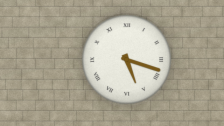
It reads {"hour": 5, "minute": 18}
